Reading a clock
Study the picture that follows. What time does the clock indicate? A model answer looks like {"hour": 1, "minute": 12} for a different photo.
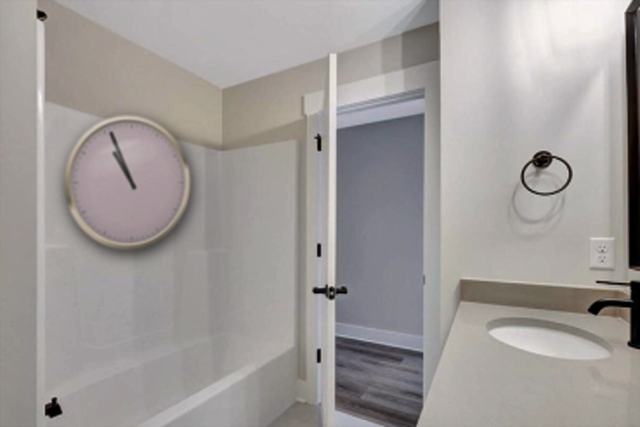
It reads {"hour": 10, "minute": 56}
